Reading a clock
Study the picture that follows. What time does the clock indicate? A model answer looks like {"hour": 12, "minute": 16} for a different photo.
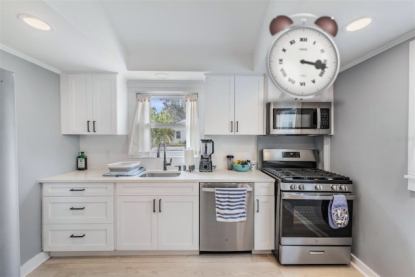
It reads {"hour": 3, "minute": 17}
